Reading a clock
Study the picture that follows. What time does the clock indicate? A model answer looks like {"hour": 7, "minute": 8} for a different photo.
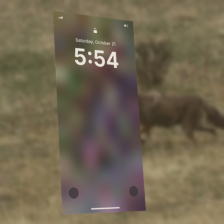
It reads {"hour": 5, "minute": 54}
